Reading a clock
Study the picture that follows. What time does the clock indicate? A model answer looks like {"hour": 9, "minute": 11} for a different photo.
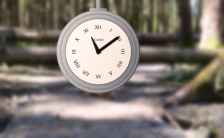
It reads {"hour": 11, "minute": 9}
